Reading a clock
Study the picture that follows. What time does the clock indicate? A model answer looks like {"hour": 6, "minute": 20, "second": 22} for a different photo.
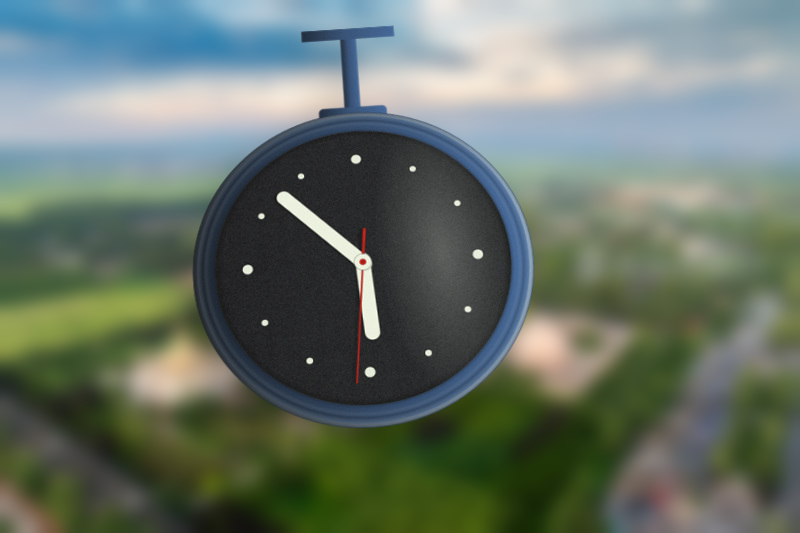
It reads {"hour": 5, "minute": 52, "second": 31}
